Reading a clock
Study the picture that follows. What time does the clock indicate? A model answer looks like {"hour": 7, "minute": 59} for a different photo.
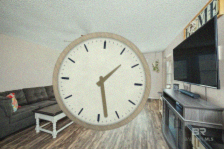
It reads {"hour": 1, "minute": 28}
